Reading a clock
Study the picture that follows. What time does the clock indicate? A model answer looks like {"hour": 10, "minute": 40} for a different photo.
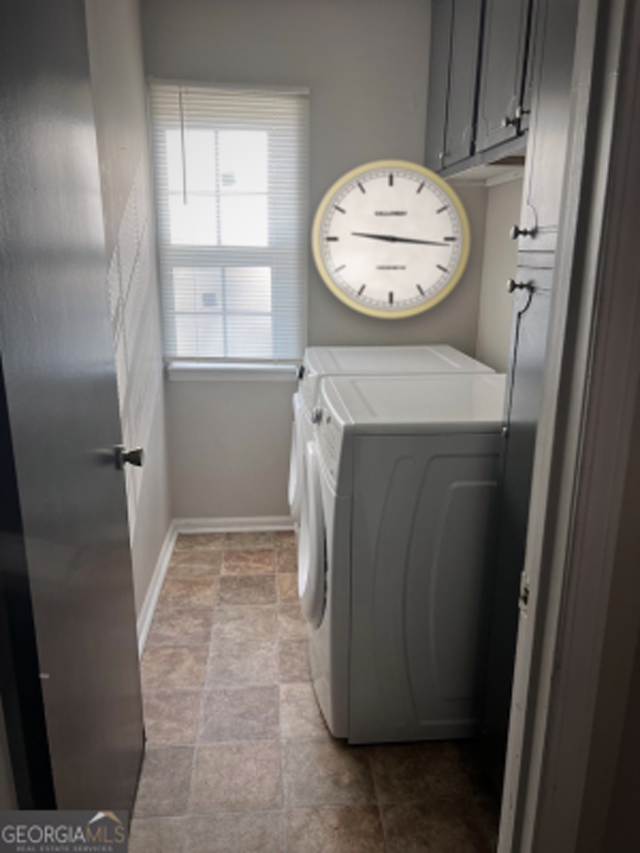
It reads {"hour": 9, "minute": 16}
